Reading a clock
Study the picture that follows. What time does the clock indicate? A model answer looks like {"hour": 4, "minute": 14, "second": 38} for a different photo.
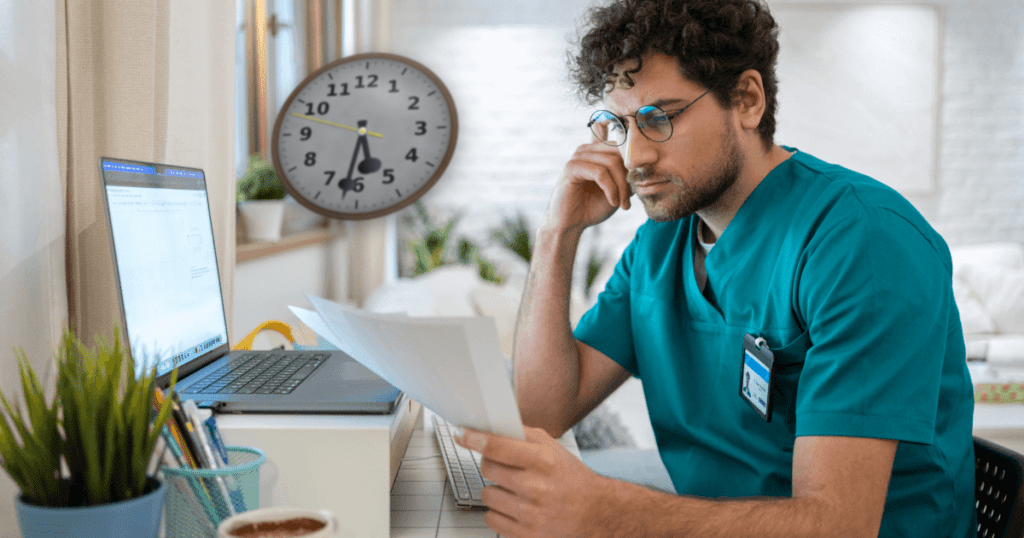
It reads {"hour": 5, "minute": 31, "second": 48}
